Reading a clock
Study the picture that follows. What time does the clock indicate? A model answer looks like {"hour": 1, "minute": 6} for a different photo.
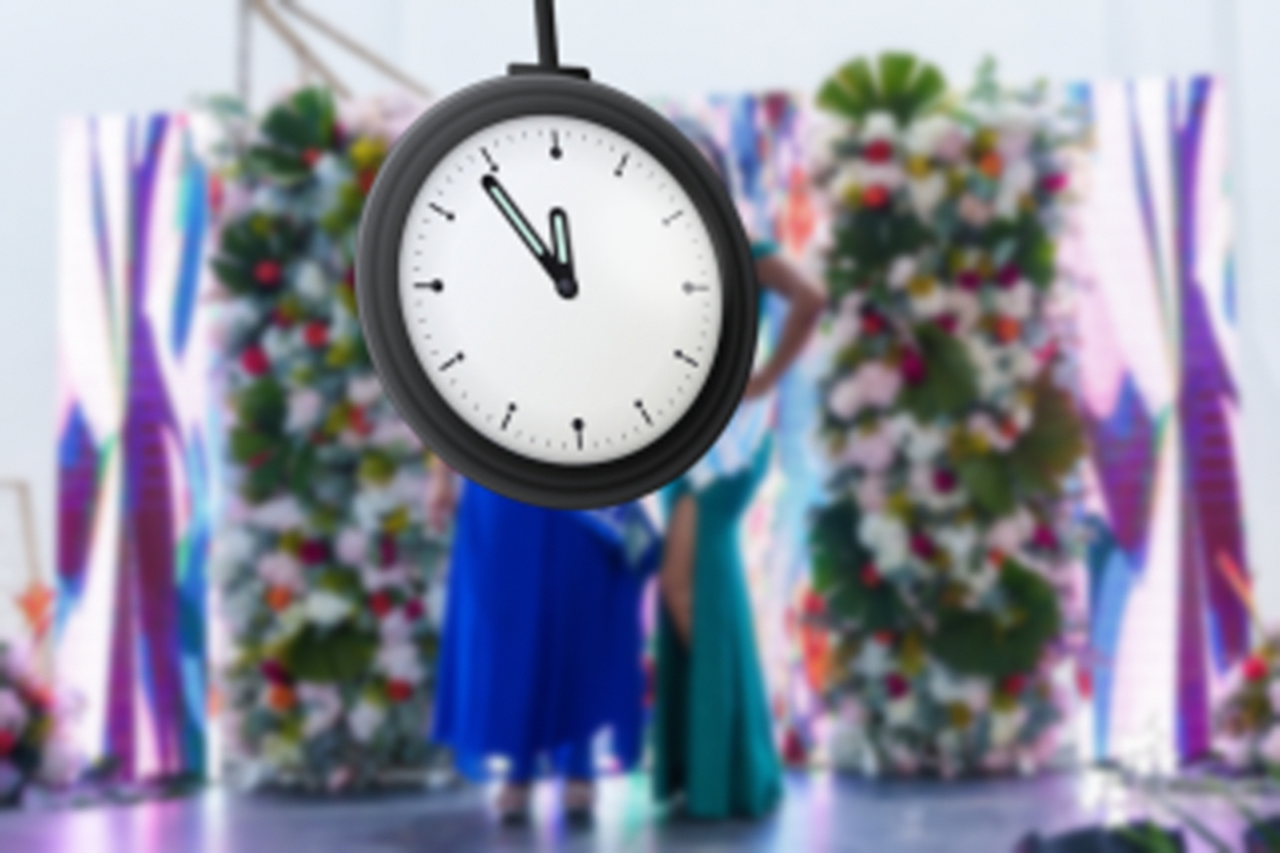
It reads {"hour": 11, "minute": 54}
